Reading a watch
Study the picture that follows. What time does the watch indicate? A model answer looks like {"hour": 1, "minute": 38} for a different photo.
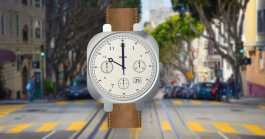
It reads {"hour": 10, "minute": 0}
